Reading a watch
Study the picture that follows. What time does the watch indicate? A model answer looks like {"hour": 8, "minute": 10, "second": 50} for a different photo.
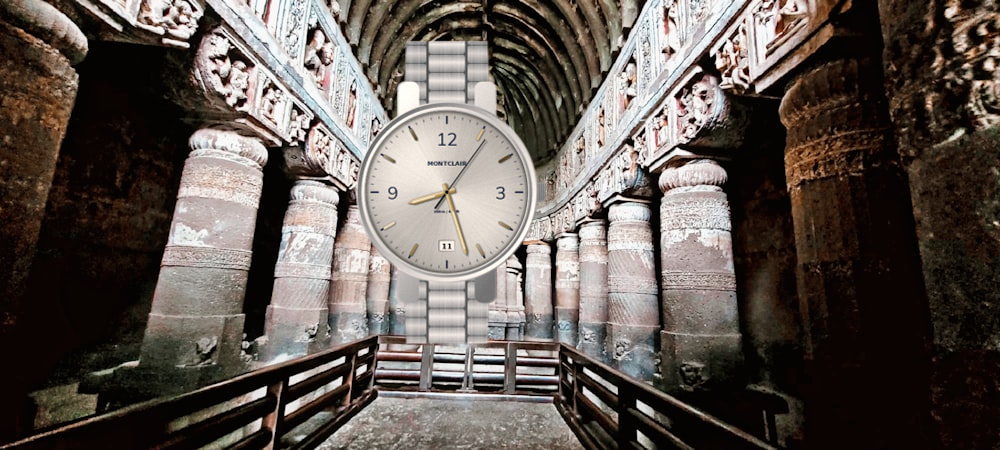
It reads {"hour": 8, "minute": 27, "second": 6}
